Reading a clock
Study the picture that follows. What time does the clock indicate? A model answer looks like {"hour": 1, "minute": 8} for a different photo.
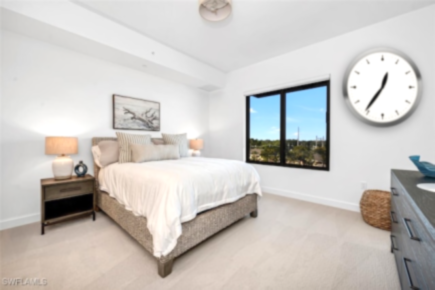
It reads {"hour": 12, "minute": 36}
